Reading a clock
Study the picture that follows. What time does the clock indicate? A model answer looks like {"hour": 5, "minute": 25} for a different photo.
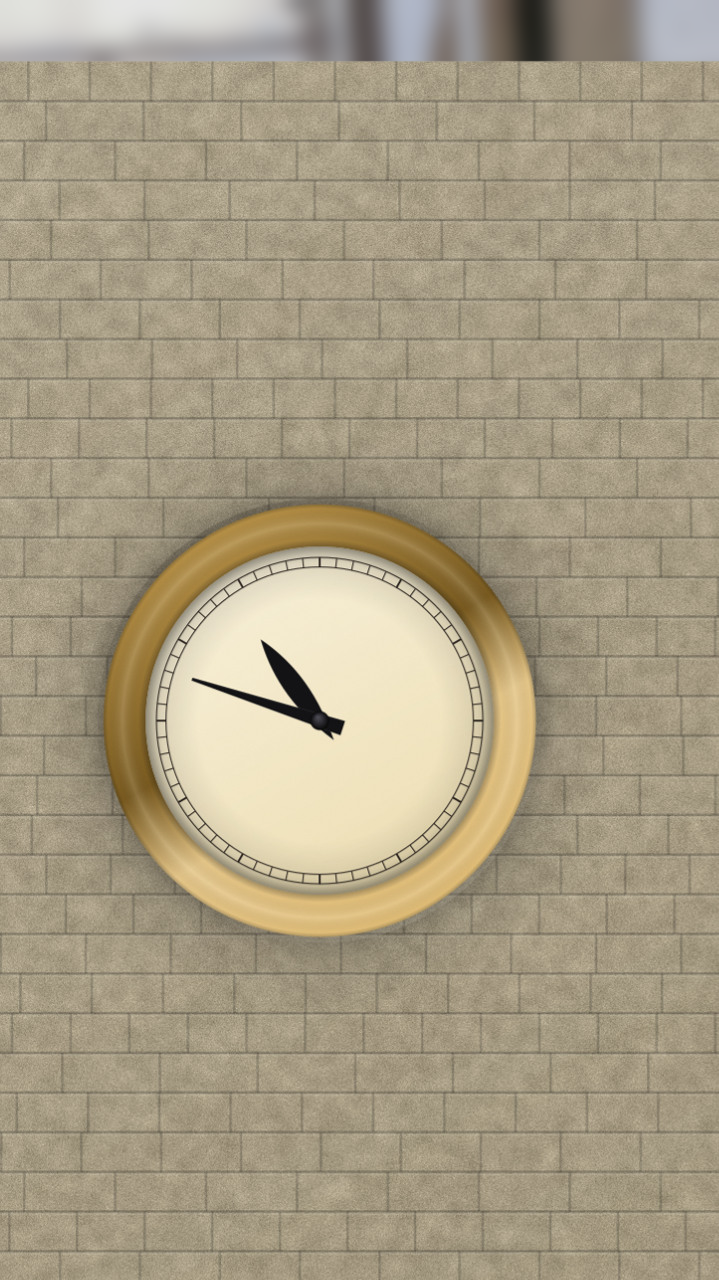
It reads {"hour": 10, "minute": 48}
